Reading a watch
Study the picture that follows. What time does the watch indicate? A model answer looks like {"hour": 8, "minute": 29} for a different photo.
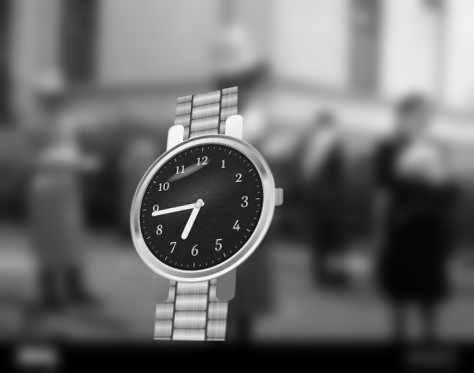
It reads {"hour": 6, "minute": 44}
